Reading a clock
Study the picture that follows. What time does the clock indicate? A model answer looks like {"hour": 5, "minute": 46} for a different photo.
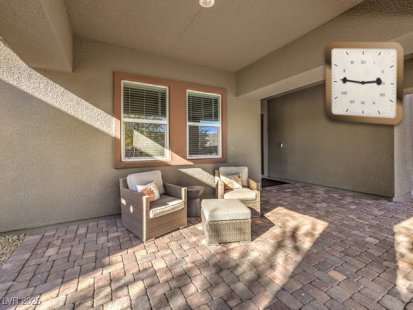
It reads {"hour": 2, "minute": 46}
